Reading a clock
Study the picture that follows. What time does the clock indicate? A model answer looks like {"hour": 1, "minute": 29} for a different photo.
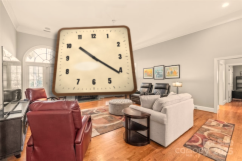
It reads {"hour": 10, "minute": 21}
